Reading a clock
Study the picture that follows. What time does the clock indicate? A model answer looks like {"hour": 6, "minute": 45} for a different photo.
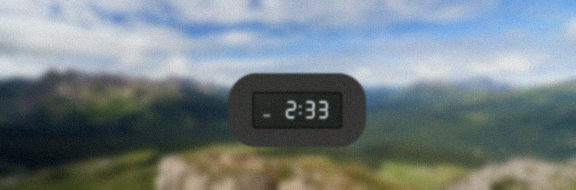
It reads {"hour": 2, "minute": 33}
